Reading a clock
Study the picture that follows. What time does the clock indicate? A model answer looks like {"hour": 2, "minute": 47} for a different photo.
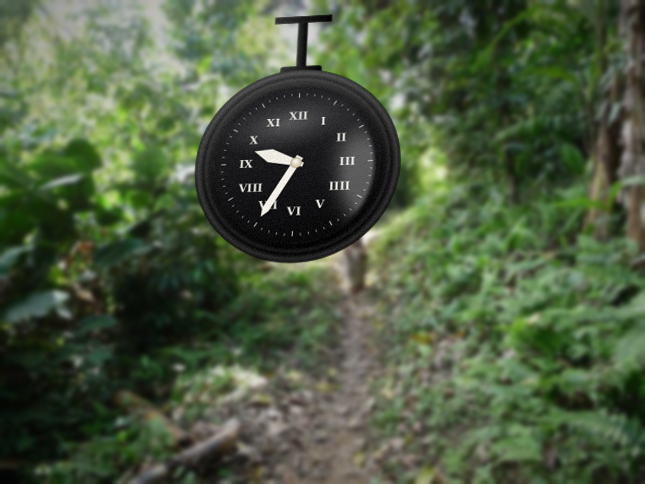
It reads {"hour": 9, "minute": 35}
